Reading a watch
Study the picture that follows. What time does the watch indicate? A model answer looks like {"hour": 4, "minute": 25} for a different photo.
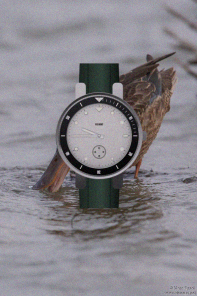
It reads {"hour": 9, "minute": 45}
